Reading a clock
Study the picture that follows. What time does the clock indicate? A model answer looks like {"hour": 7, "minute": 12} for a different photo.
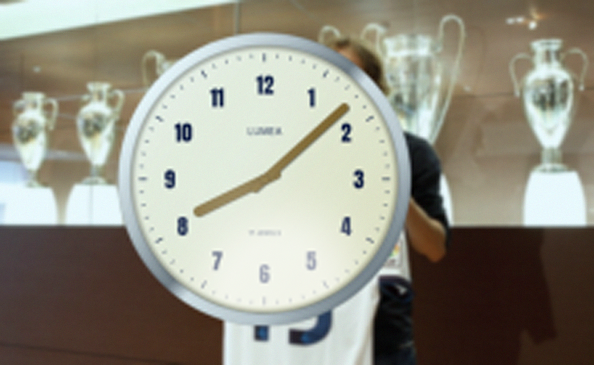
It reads {"hour": 8, "minute": 8}
